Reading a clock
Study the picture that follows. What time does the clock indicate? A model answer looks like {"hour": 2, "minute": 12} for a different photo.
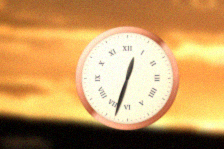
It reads {"hour": 12, "minute": 33}
